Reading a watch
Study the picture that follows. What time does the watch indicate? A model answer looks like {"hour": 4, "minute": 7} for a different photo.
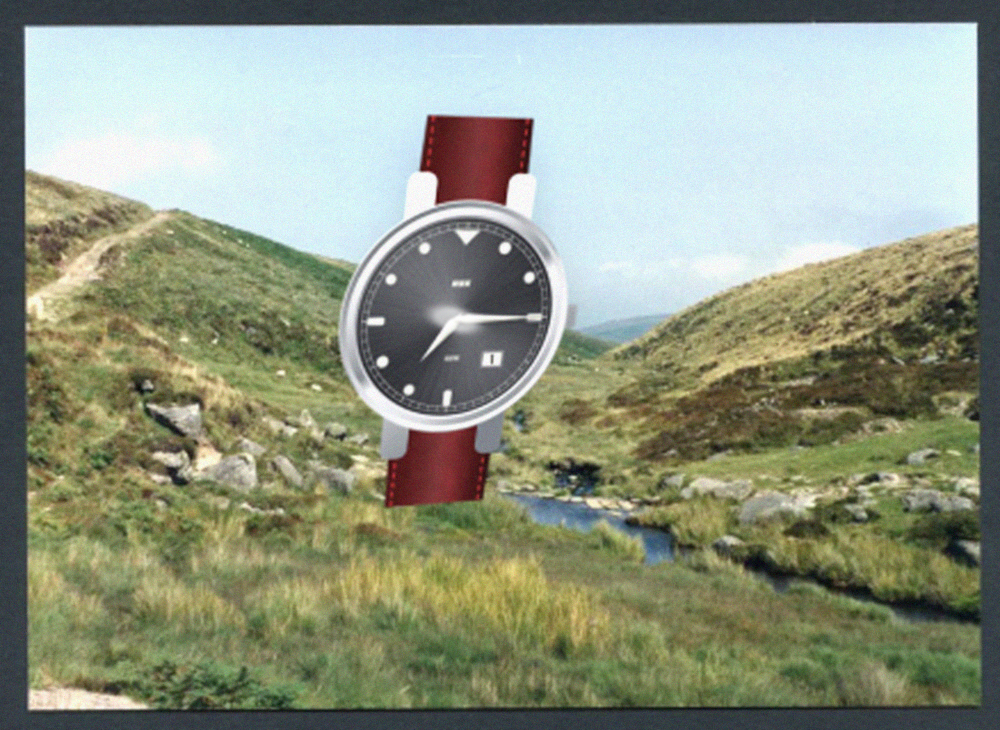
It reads {"hour": 7, "minute": 15}
